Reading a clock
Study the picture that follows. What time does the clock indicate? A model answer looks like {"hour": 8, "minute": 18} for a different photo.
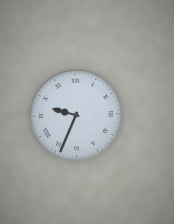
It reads {"hour": 9, "minute": 34}
